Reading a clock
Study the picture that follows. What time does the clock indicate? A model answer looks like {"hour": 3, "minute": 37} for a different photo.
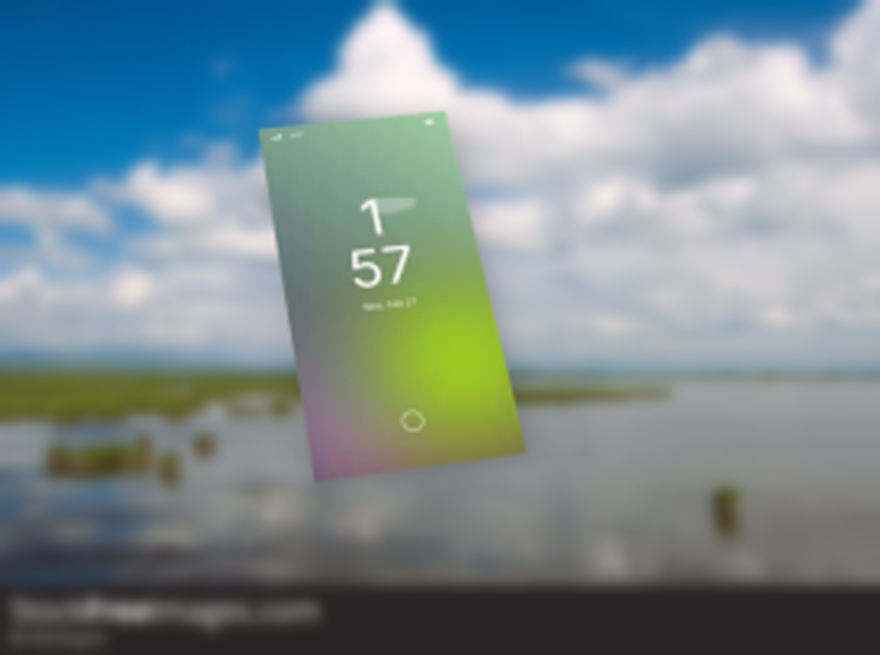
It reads {"hour": 1, "minute": 57}
